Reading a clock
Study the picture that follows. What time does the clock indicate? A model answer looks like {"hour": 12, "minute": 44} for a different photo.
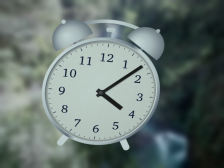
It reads {"hour": 4, "minute": 8}
